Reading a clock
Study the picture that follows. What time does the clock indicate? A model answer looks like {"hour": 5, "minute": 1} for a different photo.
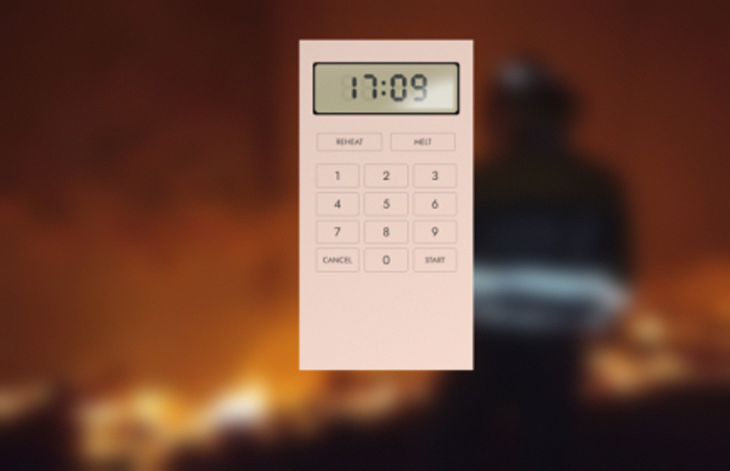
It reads {"hour": 17, "minute": 9}
